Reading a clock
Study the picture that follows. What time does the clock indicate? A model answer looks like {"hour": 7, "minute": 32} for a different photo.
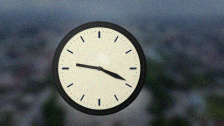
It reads {"hour": 9, "minute": 19}
